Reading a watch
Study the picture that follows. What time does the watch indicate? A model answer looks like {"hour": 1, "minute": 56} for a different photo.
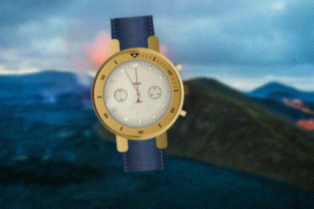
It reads {"hour": 6, "minute": 56}
